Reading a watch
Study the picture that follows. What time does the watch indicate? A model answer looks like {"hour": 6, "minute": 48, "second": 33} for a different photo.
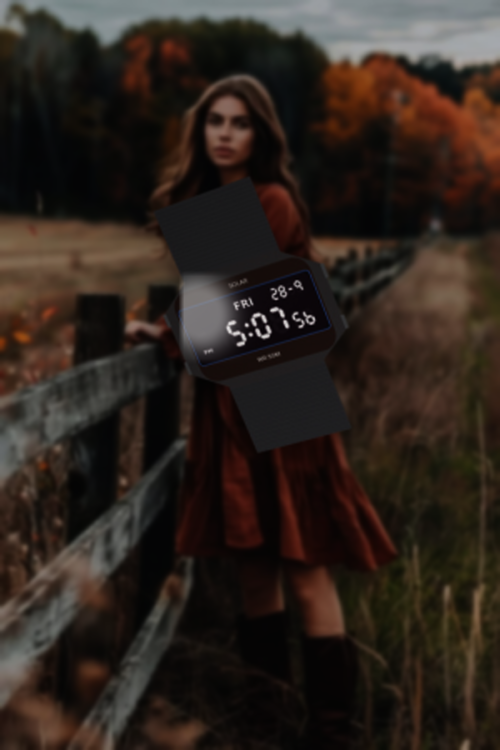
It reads {"hour": 5, "minute": 7, "second": 56}
